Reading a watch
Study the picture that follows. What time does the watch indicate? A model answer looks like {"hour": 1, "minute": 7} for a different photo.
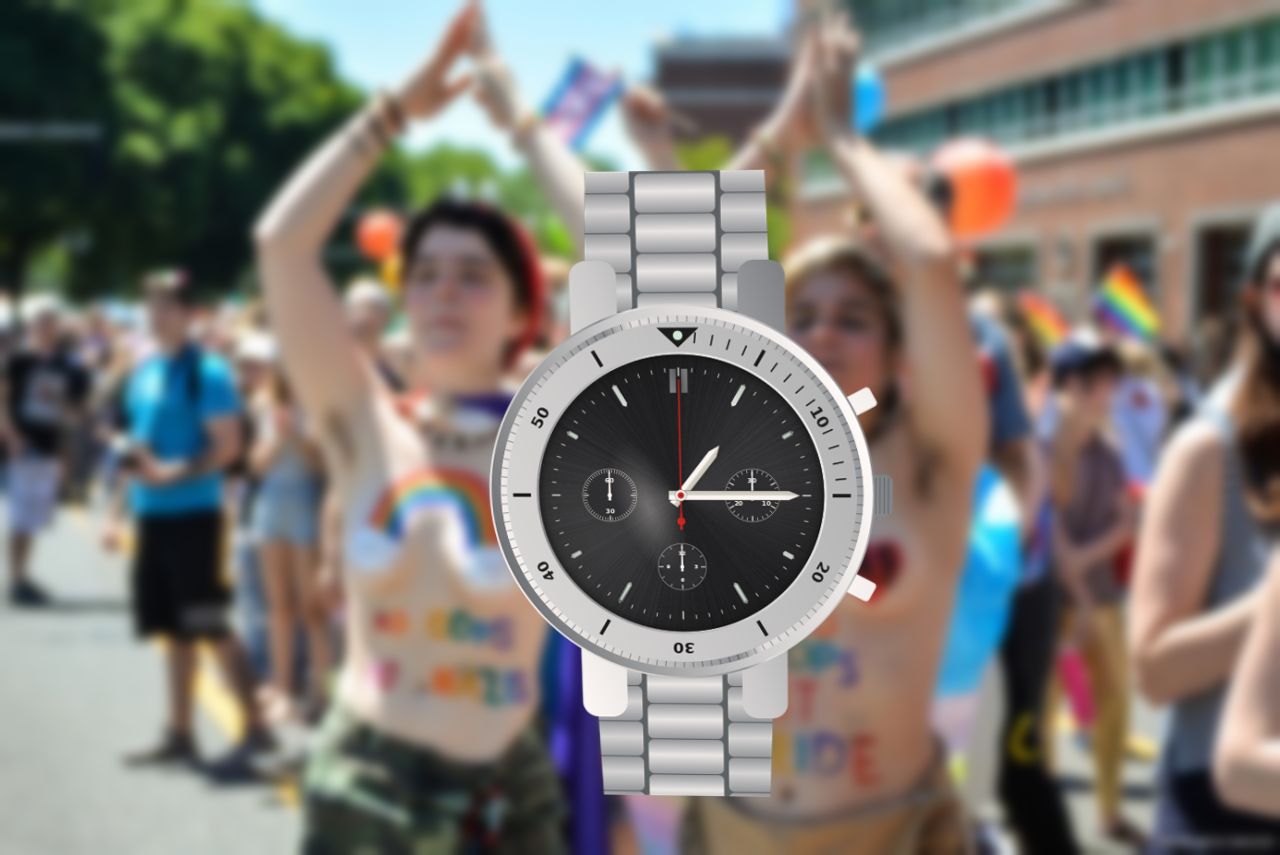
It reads {"hour": 1, "minute": 15}
